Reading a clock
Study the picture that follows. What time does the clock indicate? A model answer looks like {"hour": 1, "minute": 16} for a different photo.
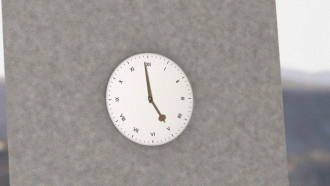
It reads {"hour": 4, "minute": 59}
